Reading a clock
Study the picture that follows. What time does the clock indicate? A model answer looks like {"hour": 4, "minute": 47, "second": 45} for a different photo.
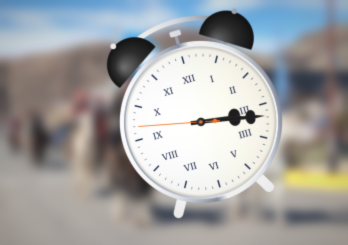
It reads {"hour": 3, "minute": 16, "second": 47}
